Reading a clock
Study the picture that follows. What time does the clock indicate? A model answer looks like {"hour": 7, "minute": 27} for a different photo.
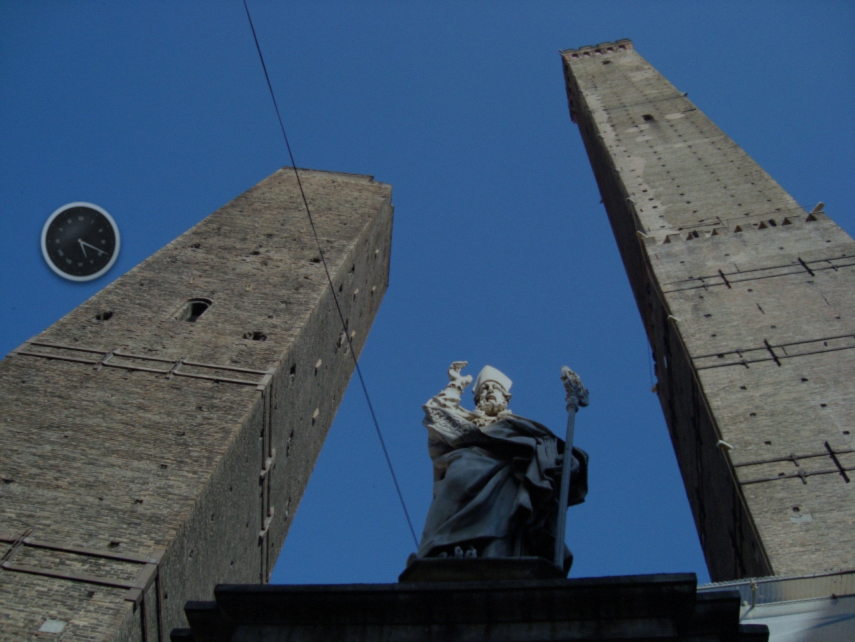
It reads {"hour": 5, "minute": 19}
